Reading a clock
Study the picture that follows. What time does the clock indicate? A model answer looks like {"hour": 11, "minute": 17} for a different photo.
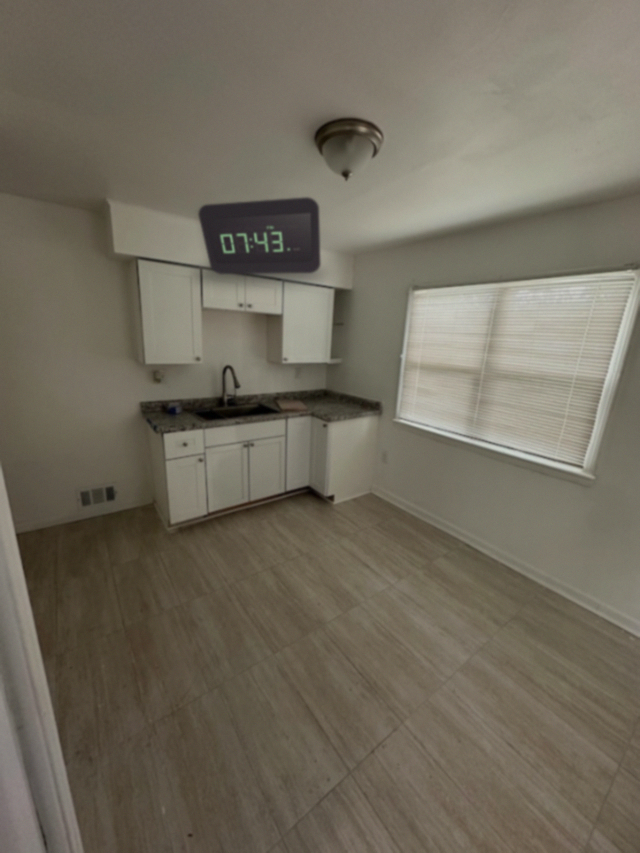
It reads {"hour": 7, "minute": 43}
